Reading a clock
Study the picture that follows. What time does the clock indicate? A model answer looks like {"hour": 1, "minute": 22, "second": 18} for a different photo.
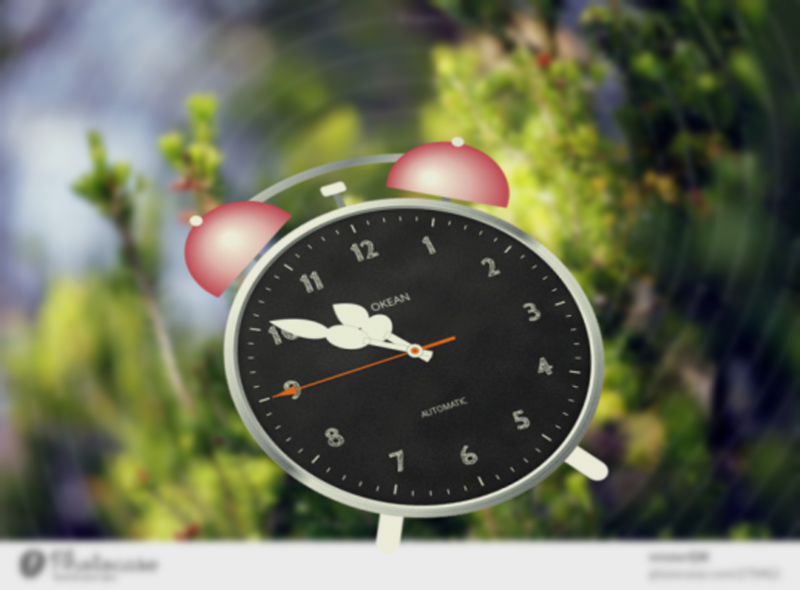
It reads {"hour": 10, "minute": 50, "second": 45}
